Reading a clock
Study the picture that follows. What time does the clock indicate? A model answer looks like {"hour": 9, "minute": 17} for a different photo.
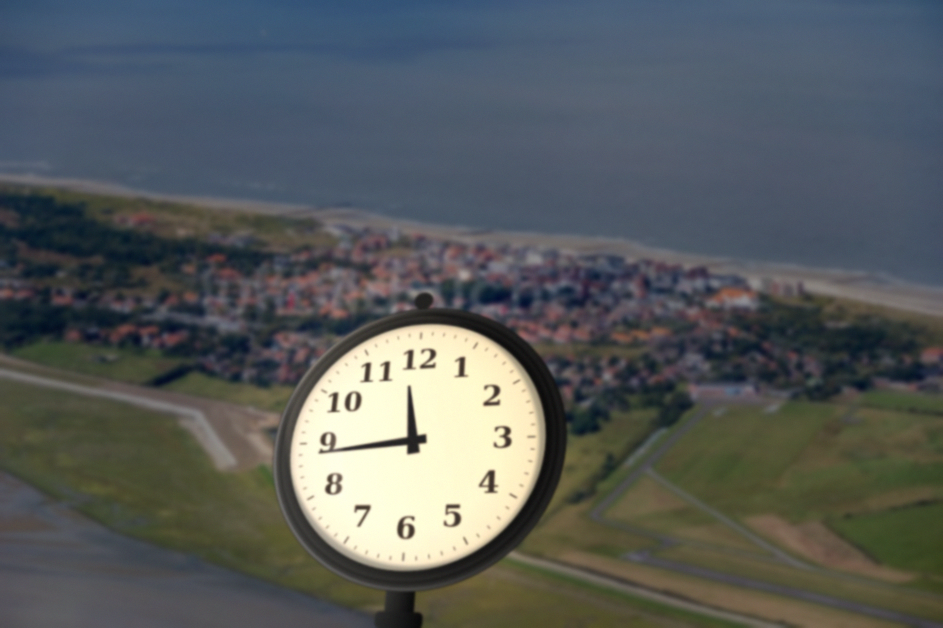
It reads {"hour": 11, "minute": 44}
